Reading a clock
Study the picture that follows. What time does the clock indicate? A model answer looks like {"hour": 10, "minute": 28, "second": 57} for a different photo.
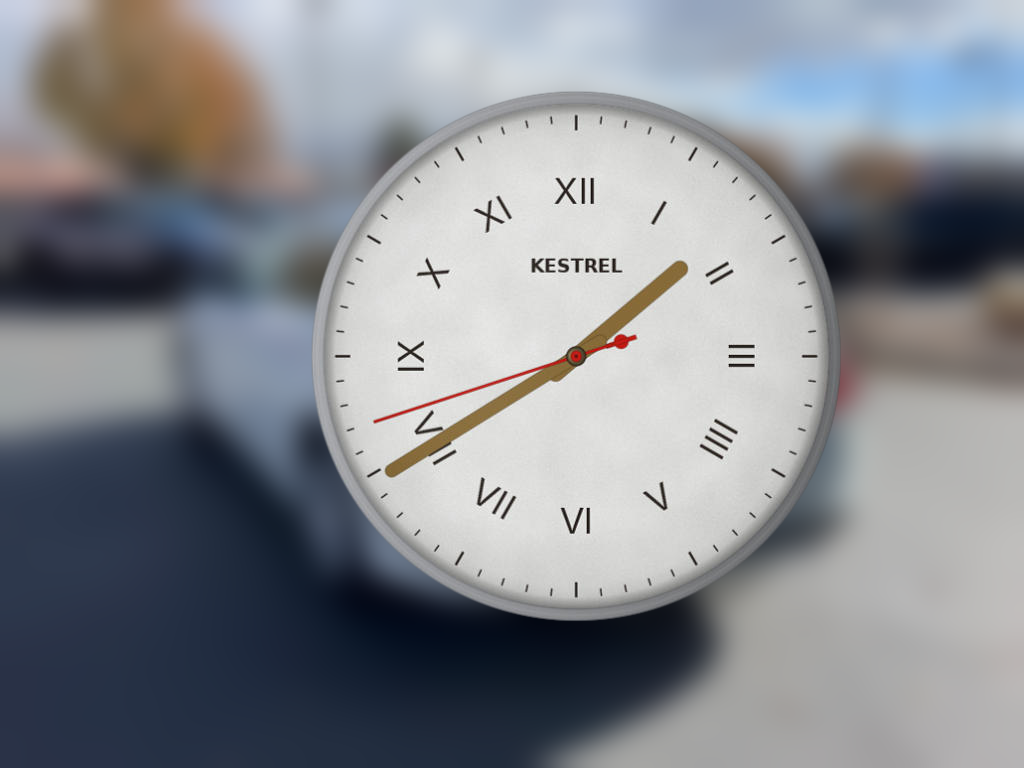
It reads {"hour": 1, "minute": 39, "second": 42}
